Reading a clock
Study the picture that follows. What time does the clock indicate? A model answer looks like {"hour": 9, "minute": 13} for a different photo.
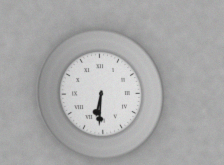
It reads {"hour": 6, "minute": 31}
